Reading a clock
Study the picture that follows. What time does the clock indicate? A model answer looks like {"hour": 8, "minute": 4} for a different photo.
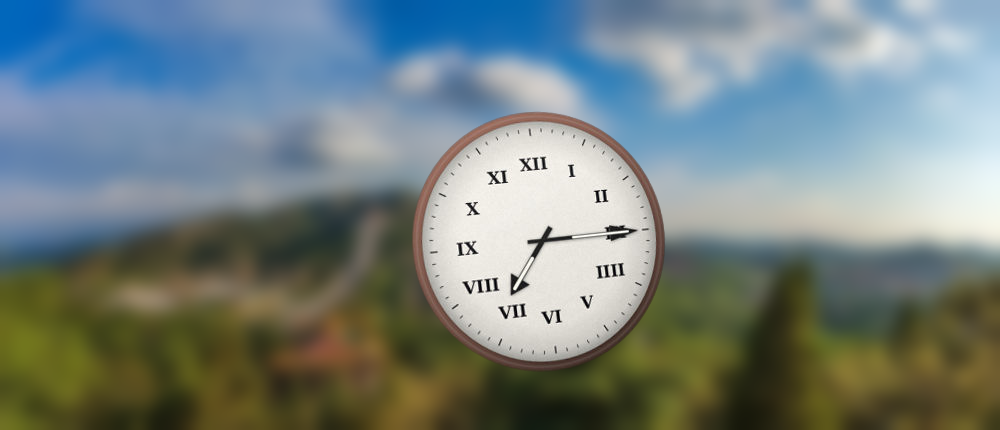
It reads {"hour": 7, "minute": 15}
